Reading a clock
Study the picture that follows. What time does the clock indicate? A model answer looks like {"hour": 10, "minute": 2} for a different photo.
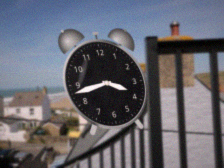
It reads {"hour": 3, "minute": 43}
